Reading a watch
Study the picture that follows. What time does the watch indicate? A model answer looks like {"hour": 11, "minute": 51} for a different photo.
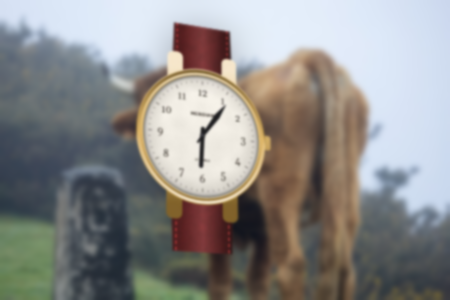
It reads {"hour": 6, "minute": 6}
